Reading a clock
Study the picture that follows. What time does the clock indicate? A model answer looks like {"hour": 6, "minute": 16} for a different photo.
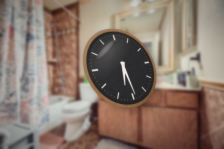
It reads {"hour": 6, "minute": 29}
